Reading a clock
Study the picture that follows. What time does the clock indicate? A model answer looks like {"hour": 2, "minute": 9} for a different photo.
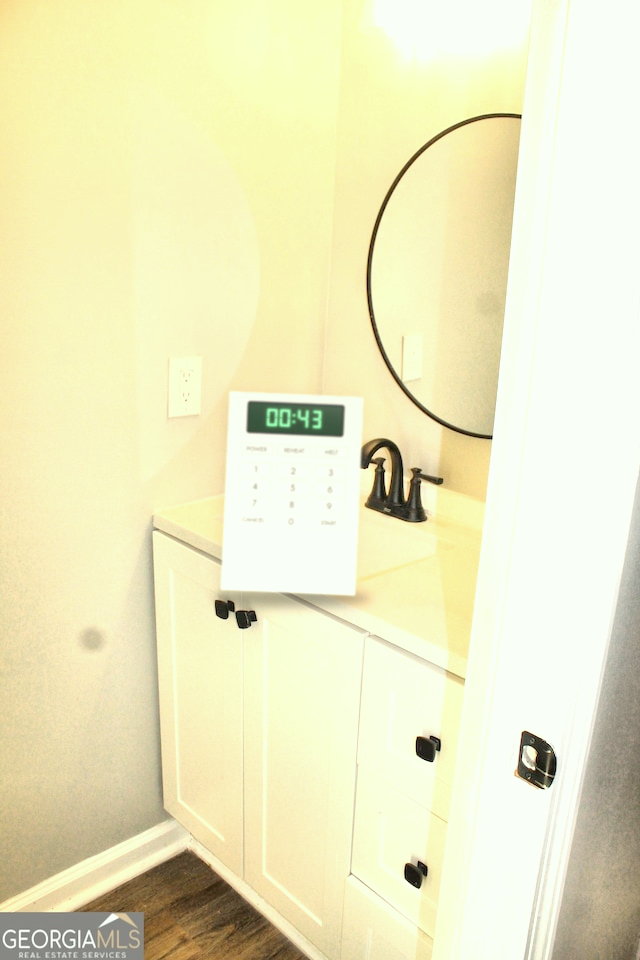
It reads {"hour": 0, "minute": 43}
